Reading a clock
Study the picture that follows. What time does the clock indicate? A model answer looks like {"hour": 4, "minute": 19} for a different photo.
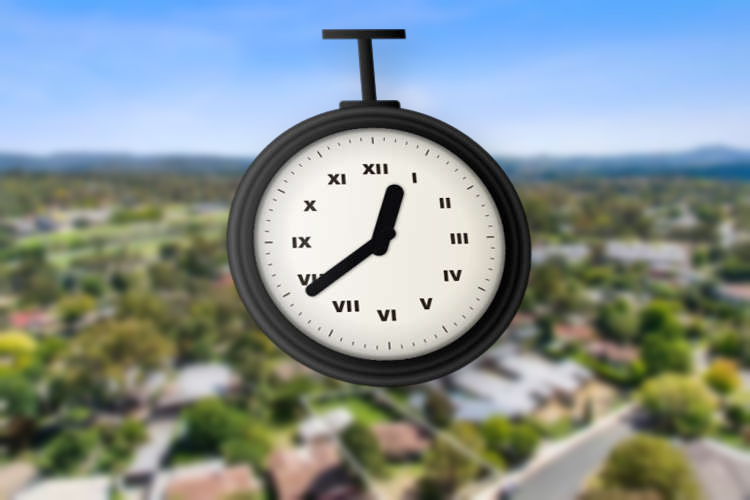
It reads {"hour": 12, "minute": 39}
